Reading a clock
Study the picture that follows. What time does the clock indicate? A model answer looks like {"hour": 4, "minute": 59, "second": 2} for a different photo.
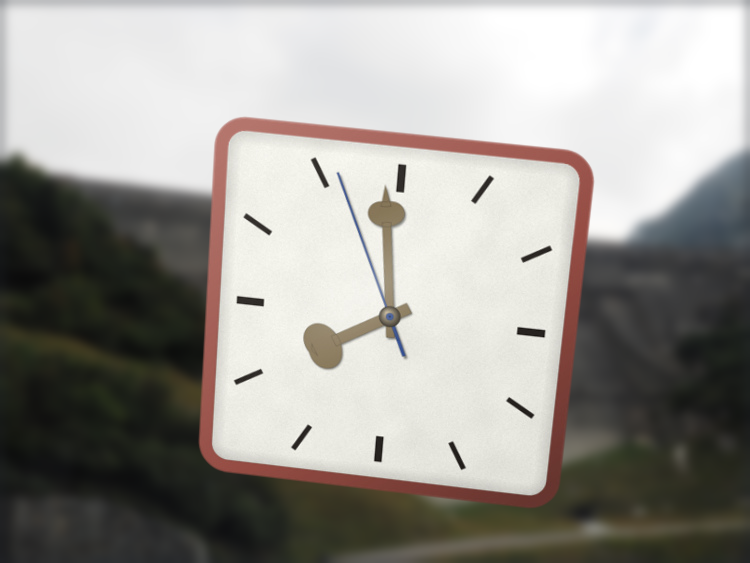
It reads {"hour": 7, "minute": 58, "second": 56}
